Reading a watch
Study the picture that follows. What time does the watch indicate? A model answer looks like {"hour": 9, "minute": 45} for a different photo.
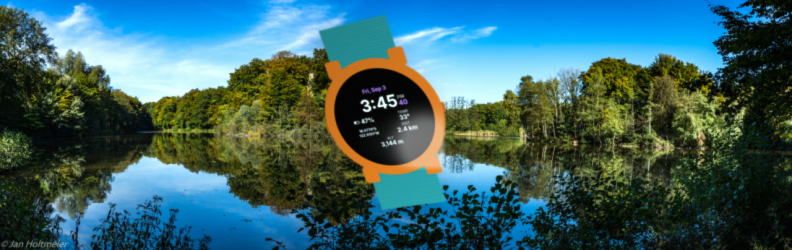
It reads {"hour": 3, "minute": 45}
